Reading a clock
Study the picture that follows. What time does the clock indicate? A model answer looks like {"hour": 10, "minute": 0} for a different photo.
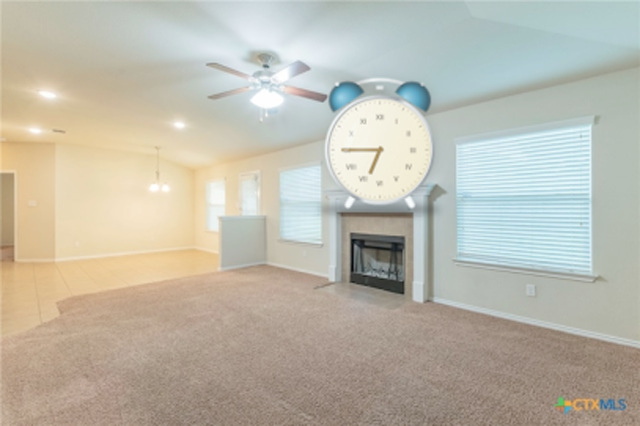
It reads {"hour": 6, "minute": 45}
